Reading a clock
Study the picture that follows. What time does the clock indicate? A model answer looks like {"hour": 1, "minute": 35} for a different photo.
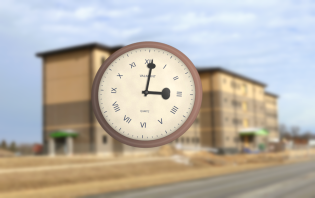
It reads {"hour": 3, "minute": 1}
